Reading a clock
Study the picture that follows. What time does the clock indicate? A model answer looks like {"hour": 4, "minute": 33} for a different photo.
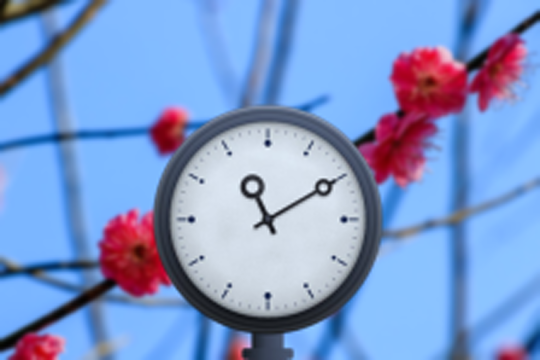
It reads {"hour": 11, "minute": 10}
